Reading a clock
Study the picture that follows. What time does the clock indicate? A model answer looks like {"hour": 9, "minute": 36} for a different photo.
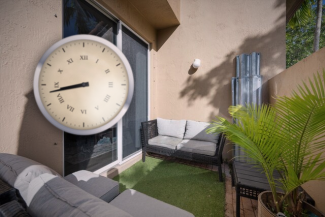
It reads {"hour": 8, "minute": 43}
